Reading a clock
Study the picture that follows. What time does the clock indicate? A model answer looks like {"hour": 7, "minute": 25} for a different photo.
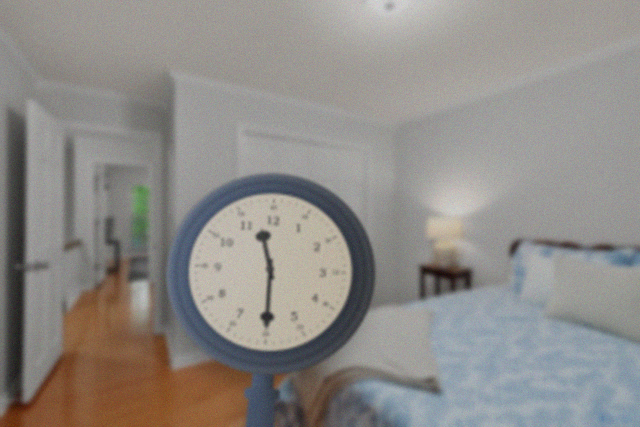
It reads {"hour": 11, "minute": 30}
